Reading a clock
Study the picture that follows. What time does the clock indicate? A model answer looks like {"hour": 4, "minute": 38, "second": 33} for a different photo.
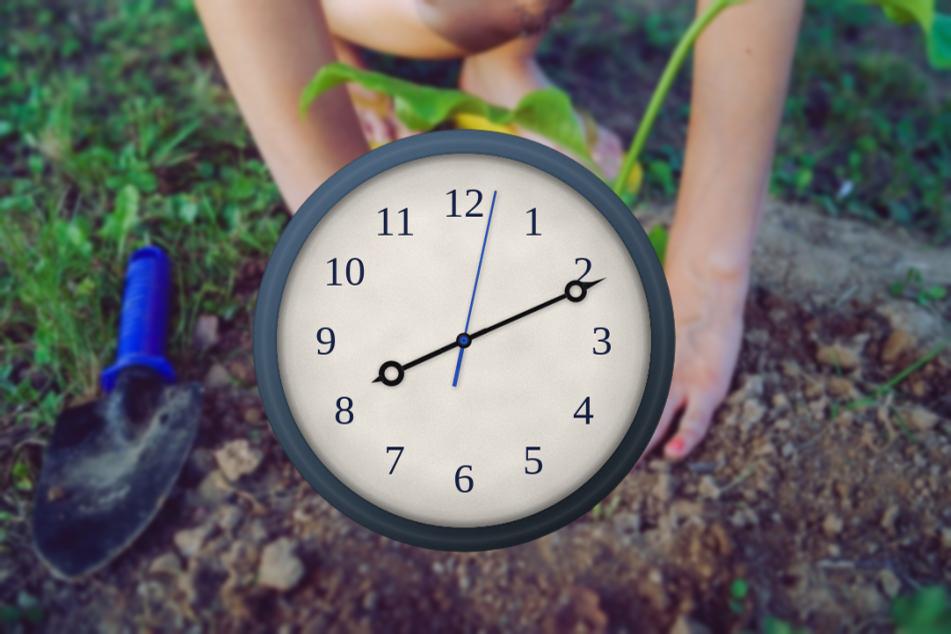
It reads {"hour": 8, "minute": 11, "second": 2}
